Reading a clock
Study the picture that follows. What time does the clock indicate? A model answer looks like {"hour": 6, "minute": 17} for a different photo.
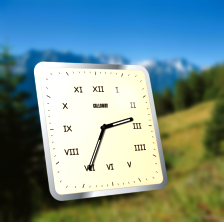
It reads {"hour": 2, "minute": 35}
